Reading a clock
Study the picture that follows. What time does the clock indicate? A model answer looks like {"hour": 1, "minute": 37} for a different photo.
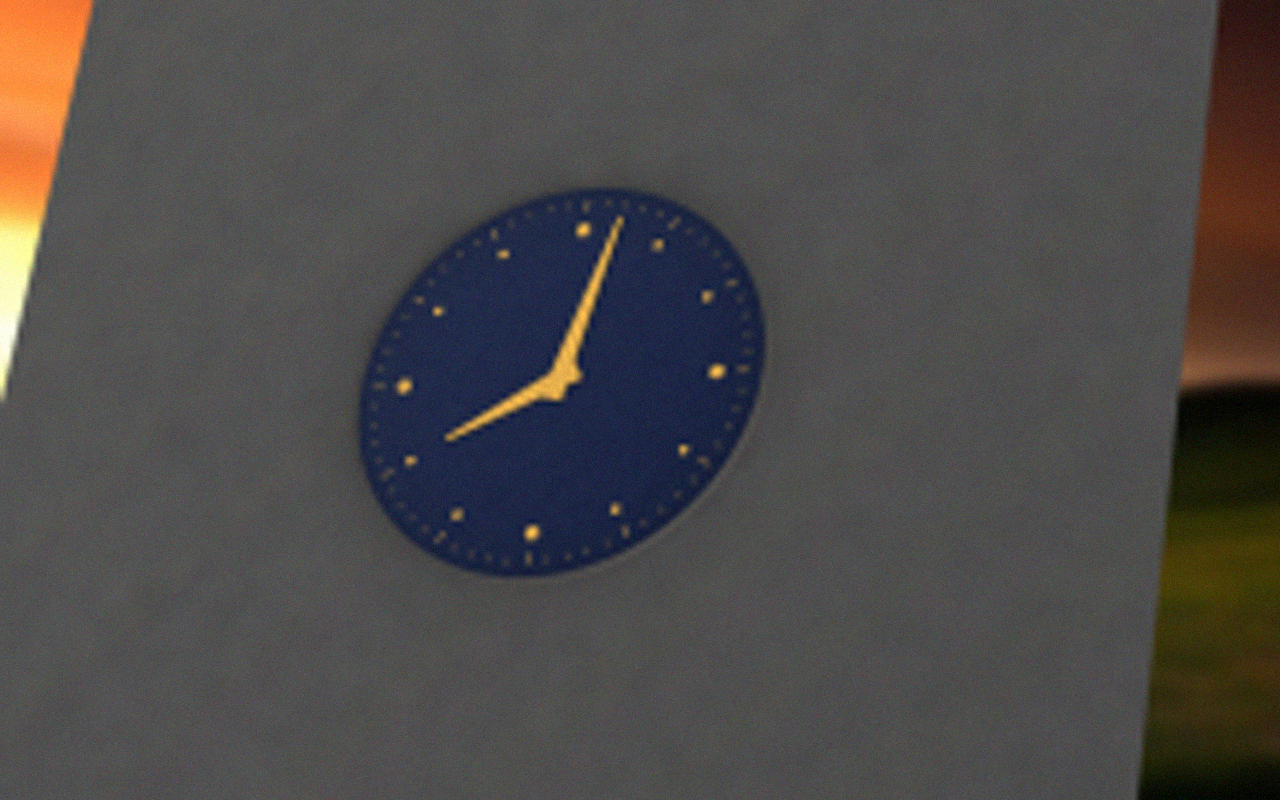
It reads {"hour": 8, "minute": 2}
